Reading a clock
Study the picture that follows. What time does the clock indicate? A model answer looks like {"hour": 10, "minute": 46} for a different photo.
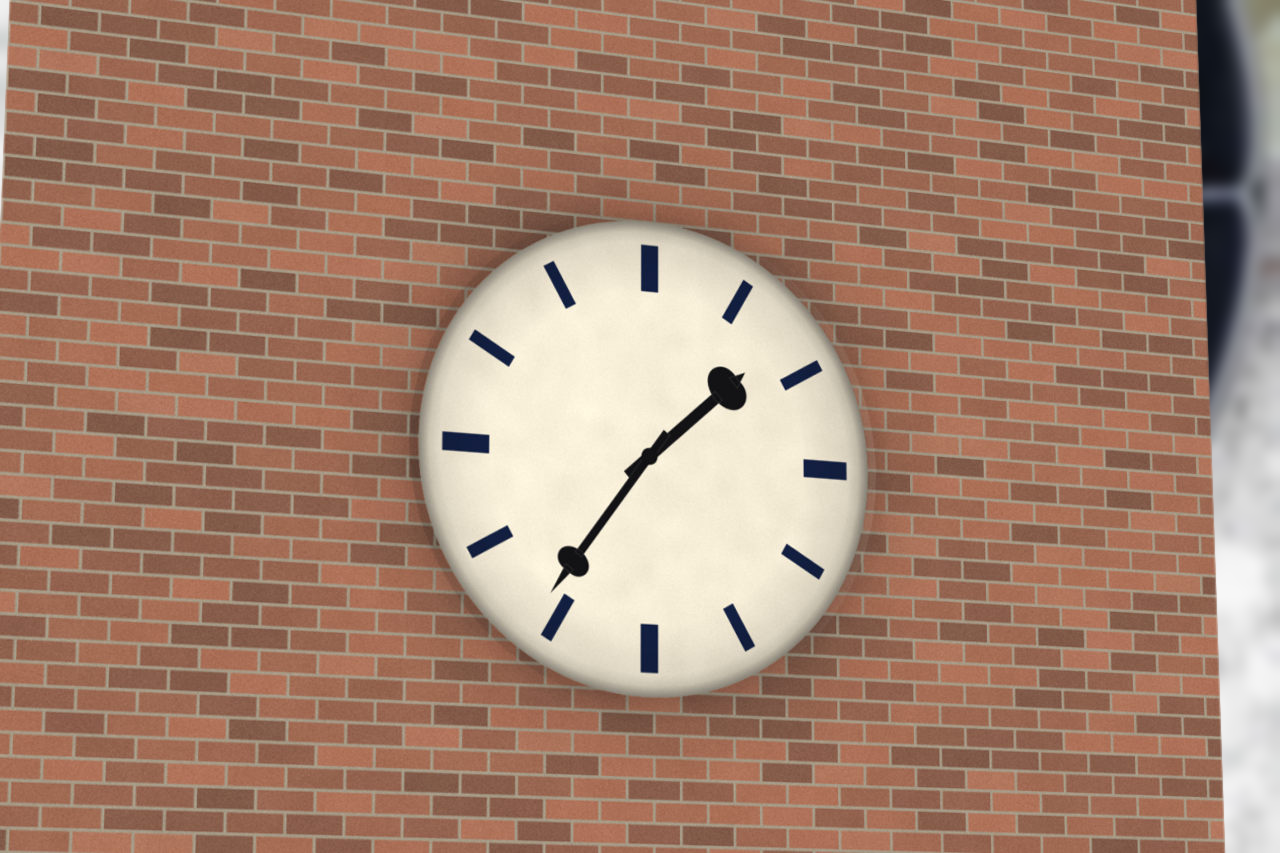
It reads {"hour": 1, "minute": 36}
